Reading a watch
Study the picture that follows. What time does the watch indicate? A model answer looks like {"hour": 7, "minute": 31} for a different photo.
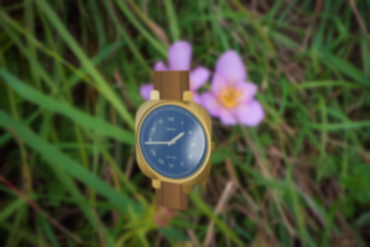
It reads {"hour": 1, "minute": 44}
